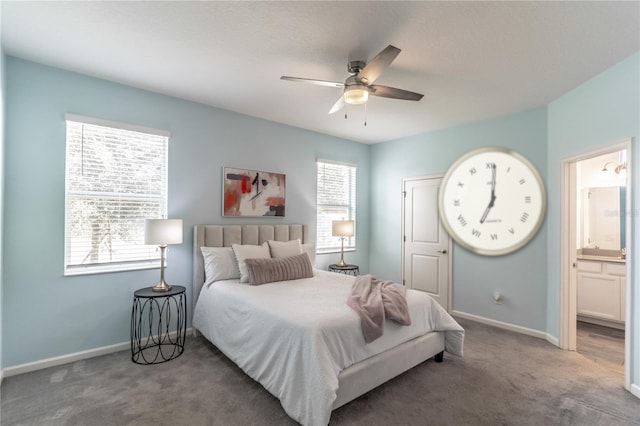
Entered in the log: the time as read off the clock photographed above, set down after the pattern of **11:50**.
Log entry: **7:01**
